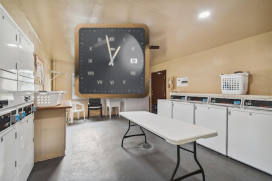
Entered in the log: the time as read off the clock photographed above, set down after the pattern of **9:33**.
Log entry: **12:58**
